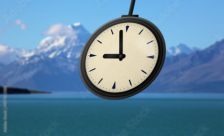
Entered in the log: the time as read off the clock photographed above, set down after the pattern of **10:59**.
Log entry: **8:58**
